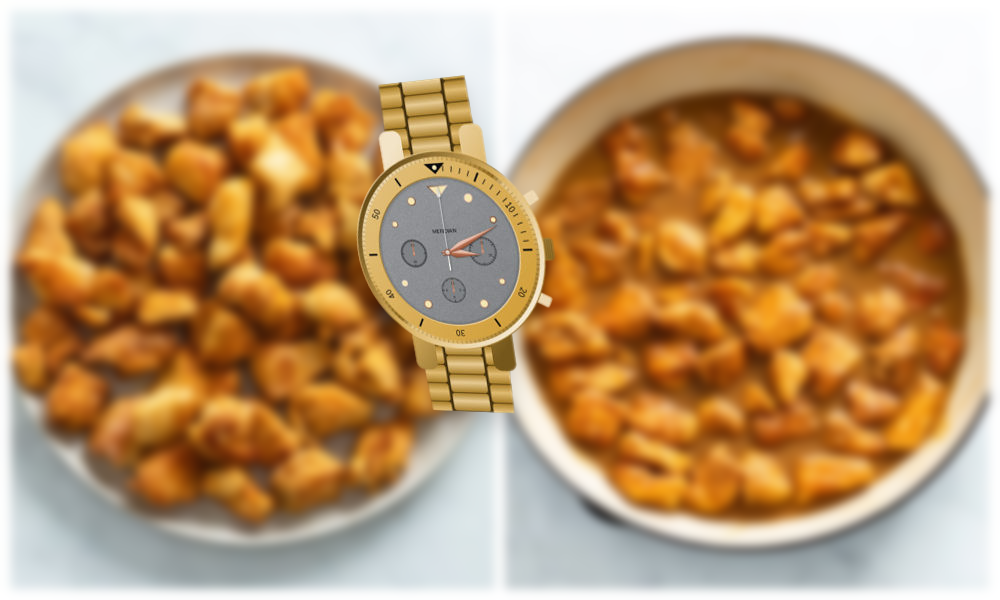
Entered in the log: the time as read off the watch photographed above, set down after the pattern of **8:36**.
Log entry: **3:11**
